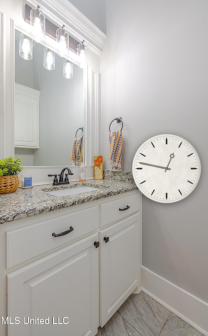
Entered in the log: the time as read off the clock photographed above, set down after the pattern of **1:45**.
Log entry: **12:47**
